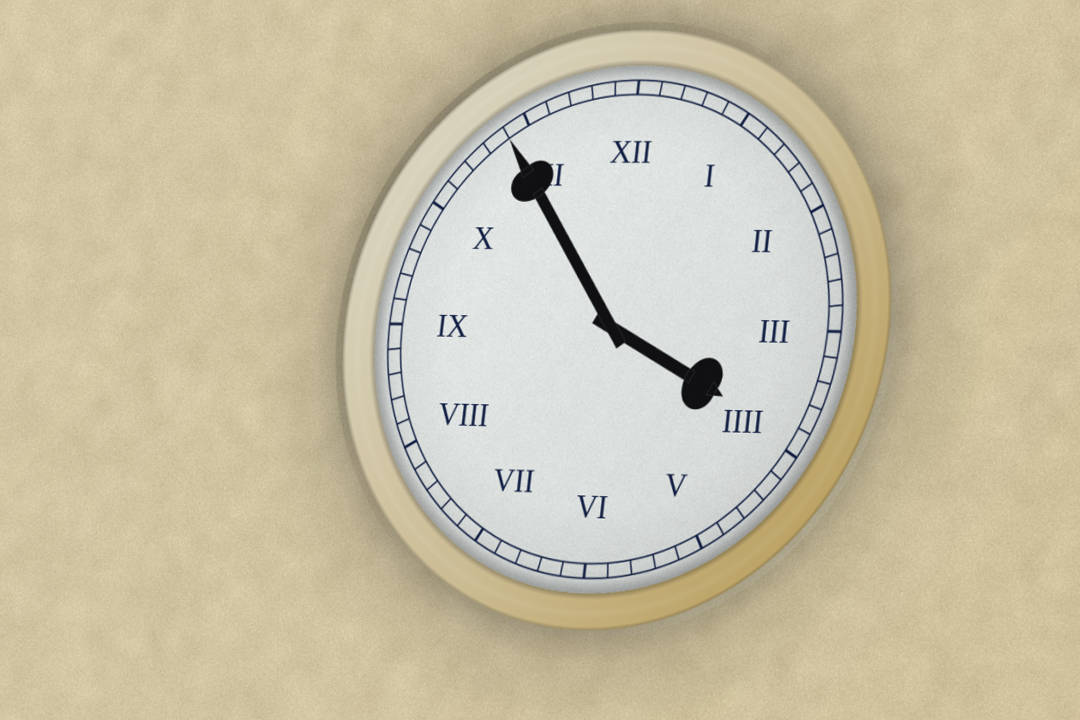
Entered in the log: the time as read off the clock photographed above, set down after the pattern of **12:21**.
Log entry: **3:54**
